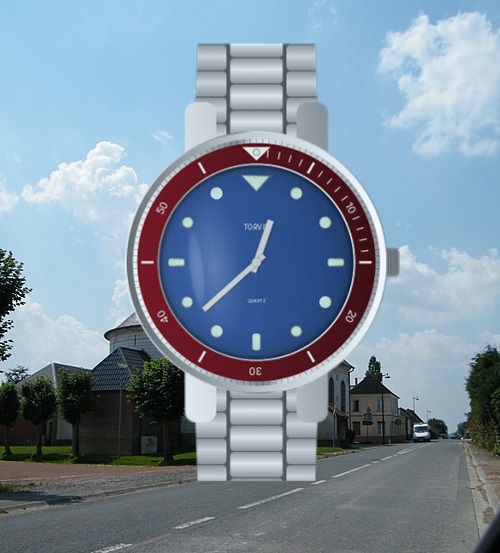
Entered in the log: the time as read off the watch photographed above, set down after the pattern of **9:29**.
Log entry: **12:38**
